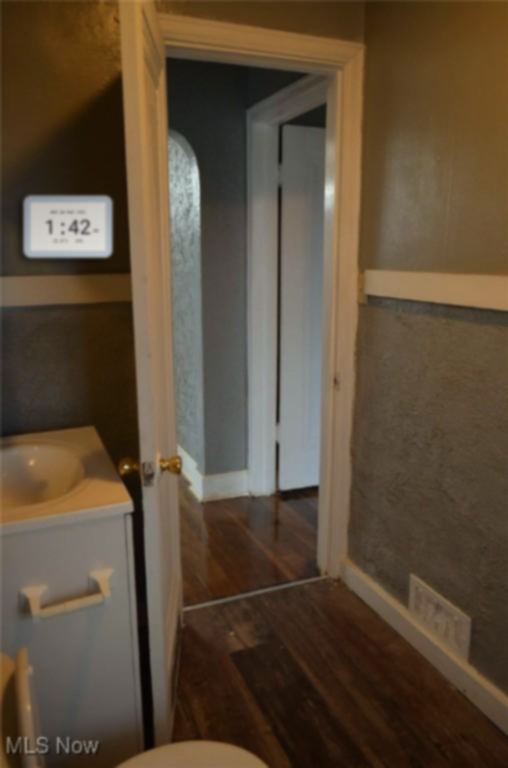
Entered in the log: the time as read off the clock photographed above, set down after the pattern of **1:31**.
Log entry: **1:42**
